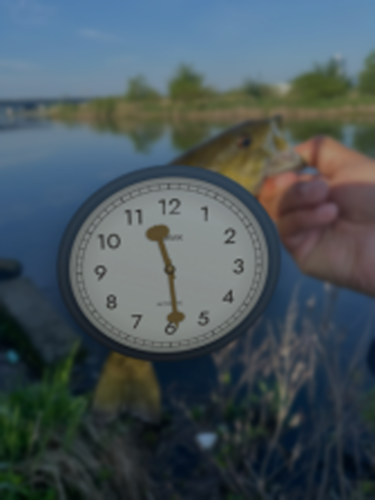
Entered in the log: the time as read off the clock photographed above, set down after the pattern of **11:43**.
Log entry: **11:29**
